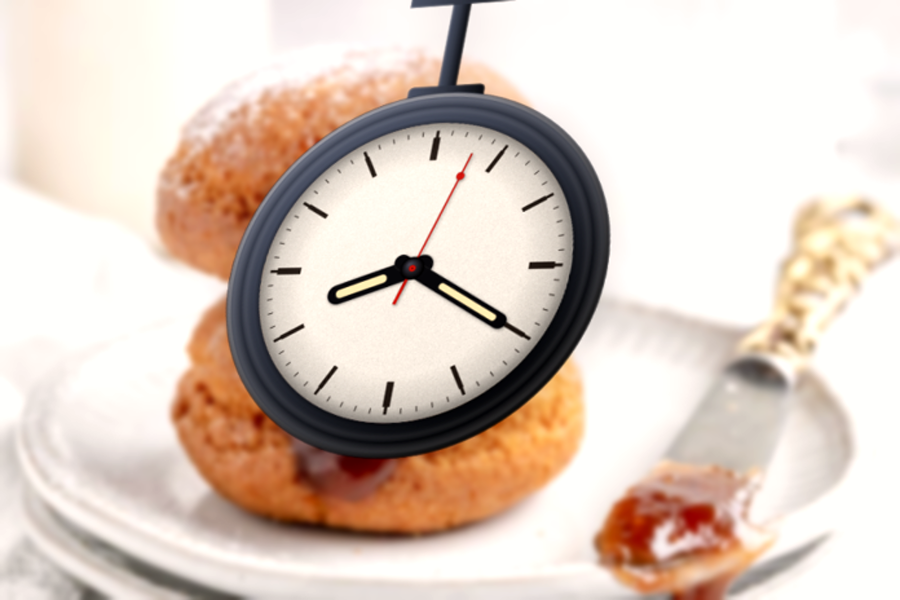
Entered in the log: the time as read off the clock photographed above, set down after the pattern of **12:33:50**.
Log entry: **8:20:03**
